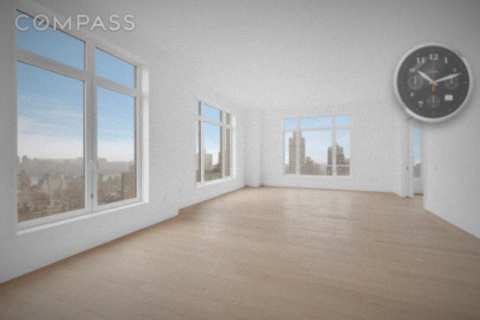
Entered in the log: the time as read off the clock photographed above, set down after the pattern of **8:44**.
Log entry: **10:12**
